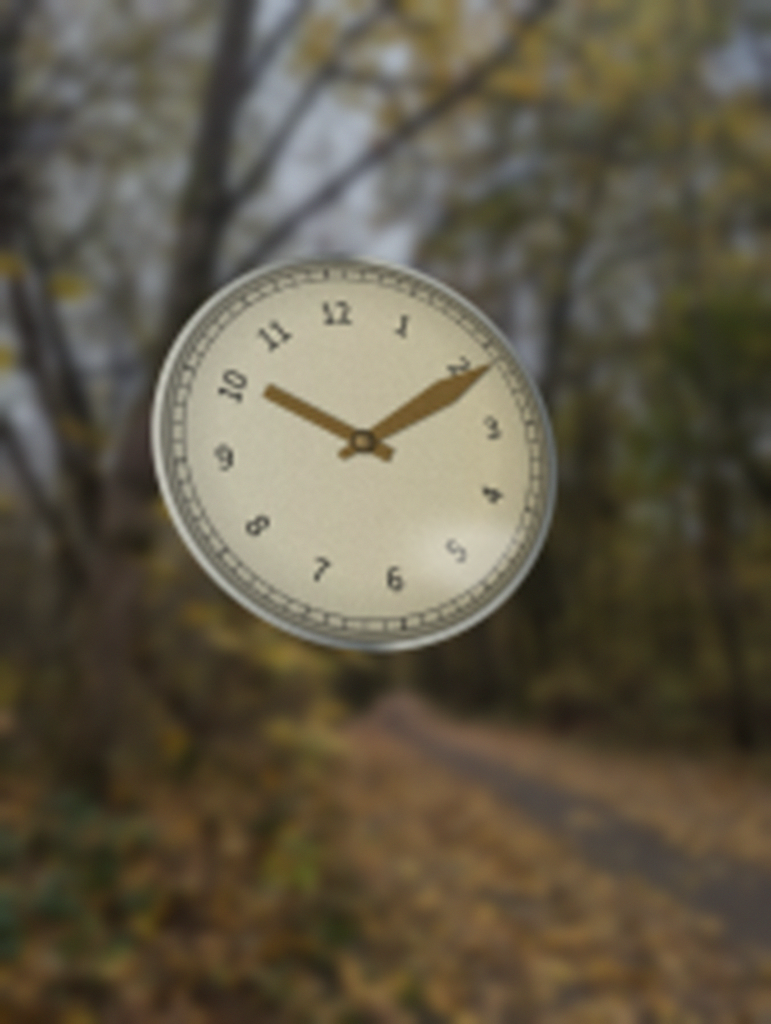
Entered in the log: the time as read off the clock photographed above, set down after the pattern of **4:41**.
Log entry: **10:11**
